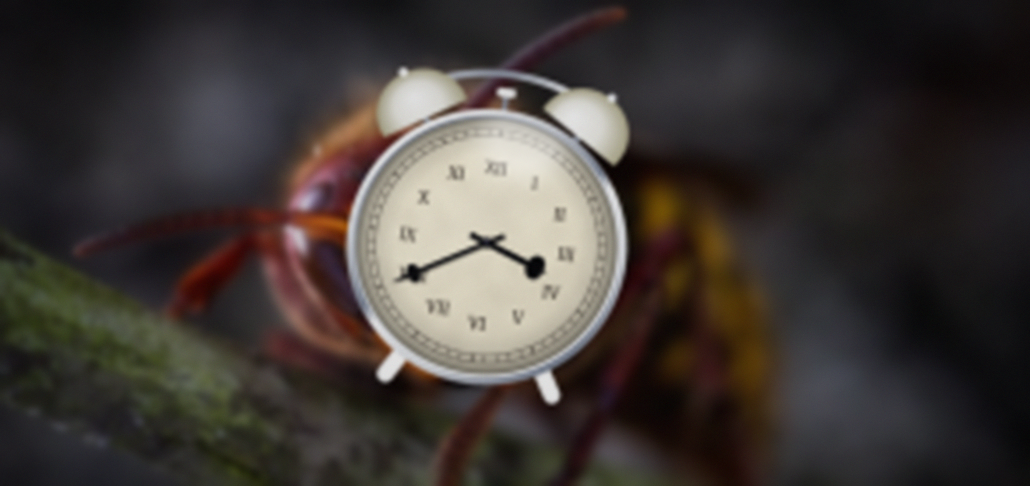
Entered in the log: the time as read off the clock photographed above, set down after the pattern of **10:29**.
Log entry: **3:40**
